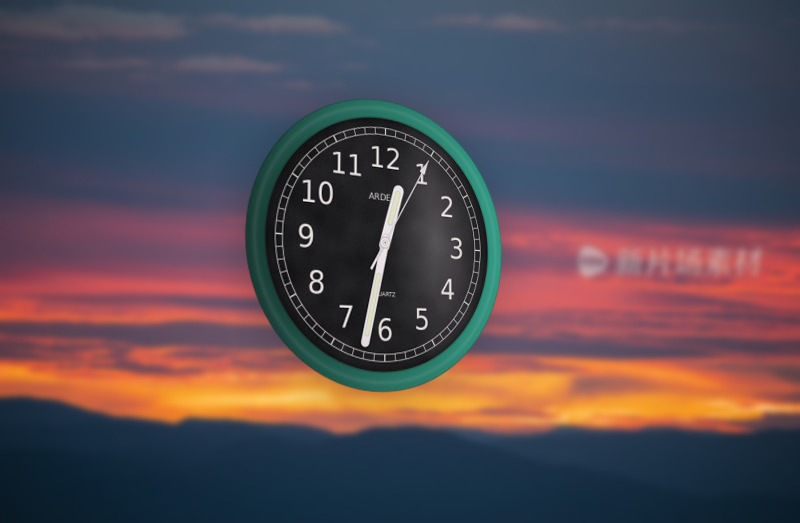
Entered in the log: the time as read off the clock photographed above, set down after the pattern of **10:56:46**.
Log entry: **12:32:05**
